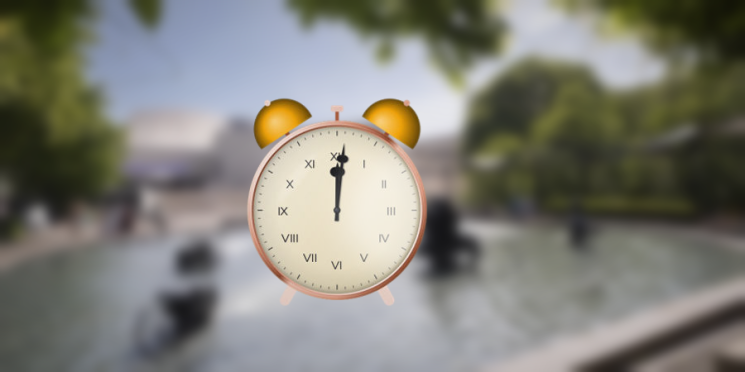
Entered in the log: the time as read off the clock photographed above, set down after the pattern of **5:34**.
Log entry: **12:01**
